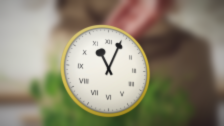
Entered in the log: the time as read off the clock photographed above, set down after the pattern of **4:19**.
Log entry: **11:04**
